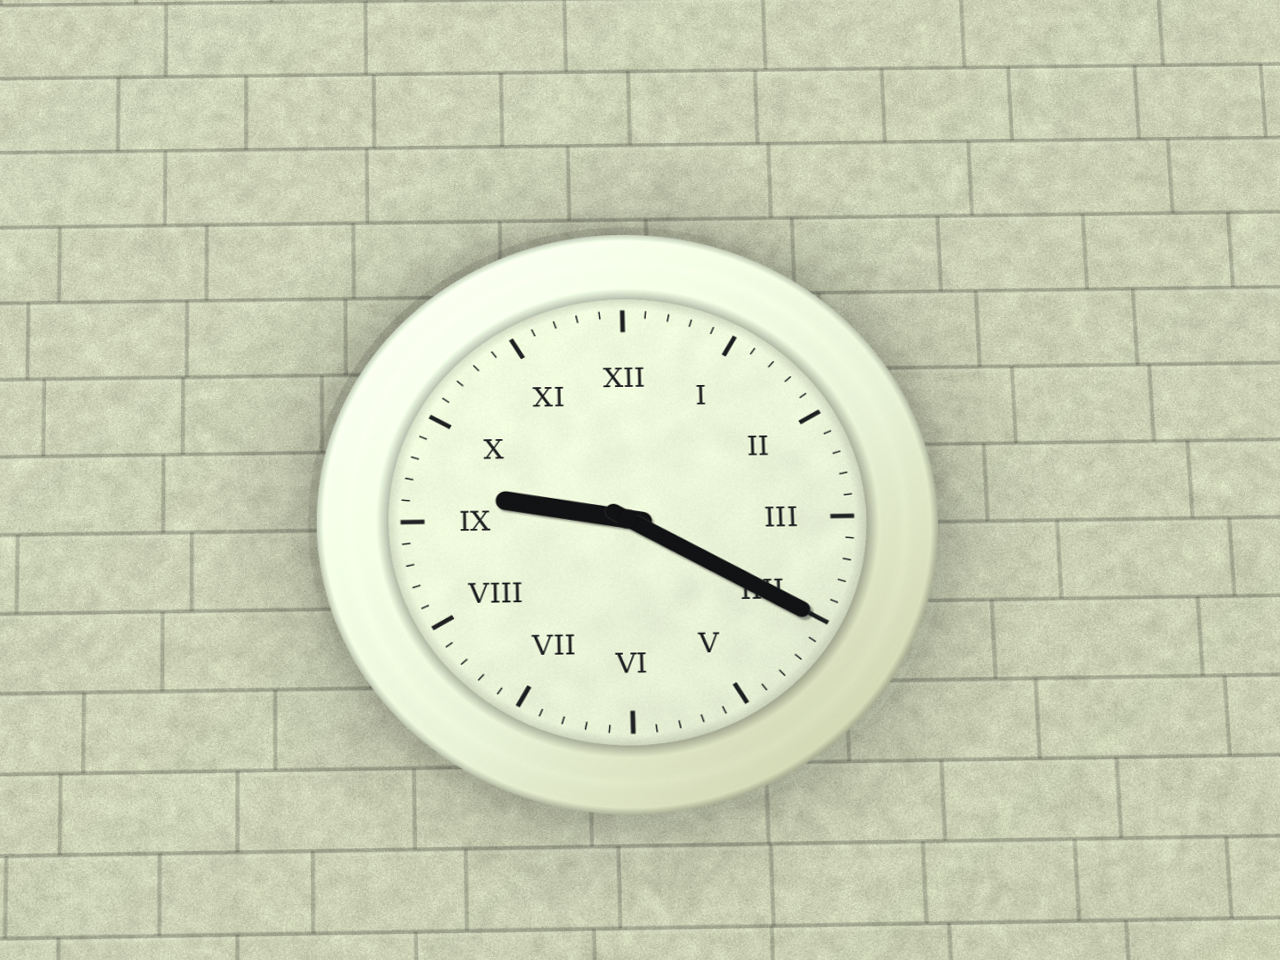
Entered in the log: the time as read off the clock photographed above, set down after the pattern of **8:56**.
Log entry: **9:20**
